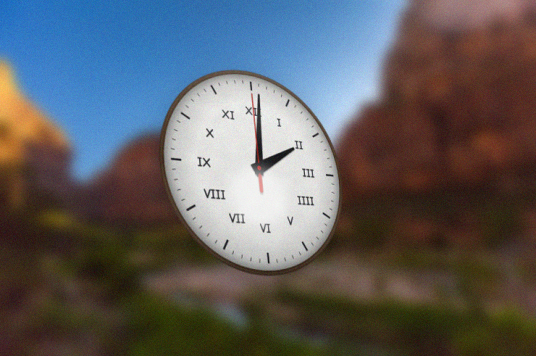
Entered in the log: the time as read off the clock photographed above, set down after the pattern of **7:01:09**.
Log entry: **2:01:00**
